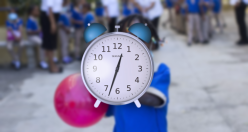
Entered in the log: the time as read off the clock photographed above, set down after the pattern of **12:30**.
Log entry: **12:33**
